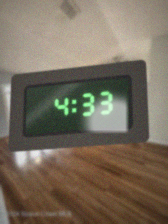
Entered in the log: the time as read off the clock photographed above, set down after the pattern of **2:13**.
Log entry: **4:33**
